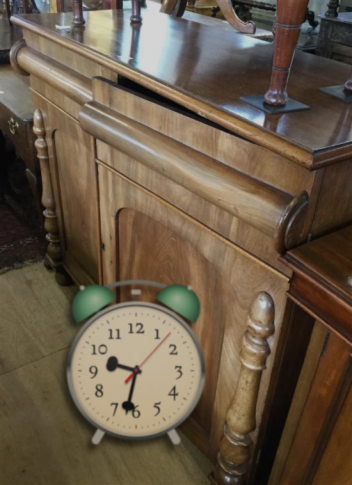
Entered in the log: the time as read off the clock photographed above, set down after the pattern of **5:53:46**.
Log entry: **9:32:07**
